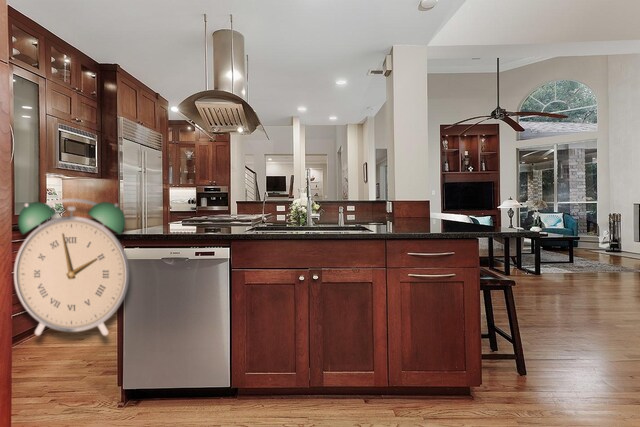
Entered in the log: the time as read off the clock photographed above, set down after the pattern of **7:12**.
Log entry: **1:58**
